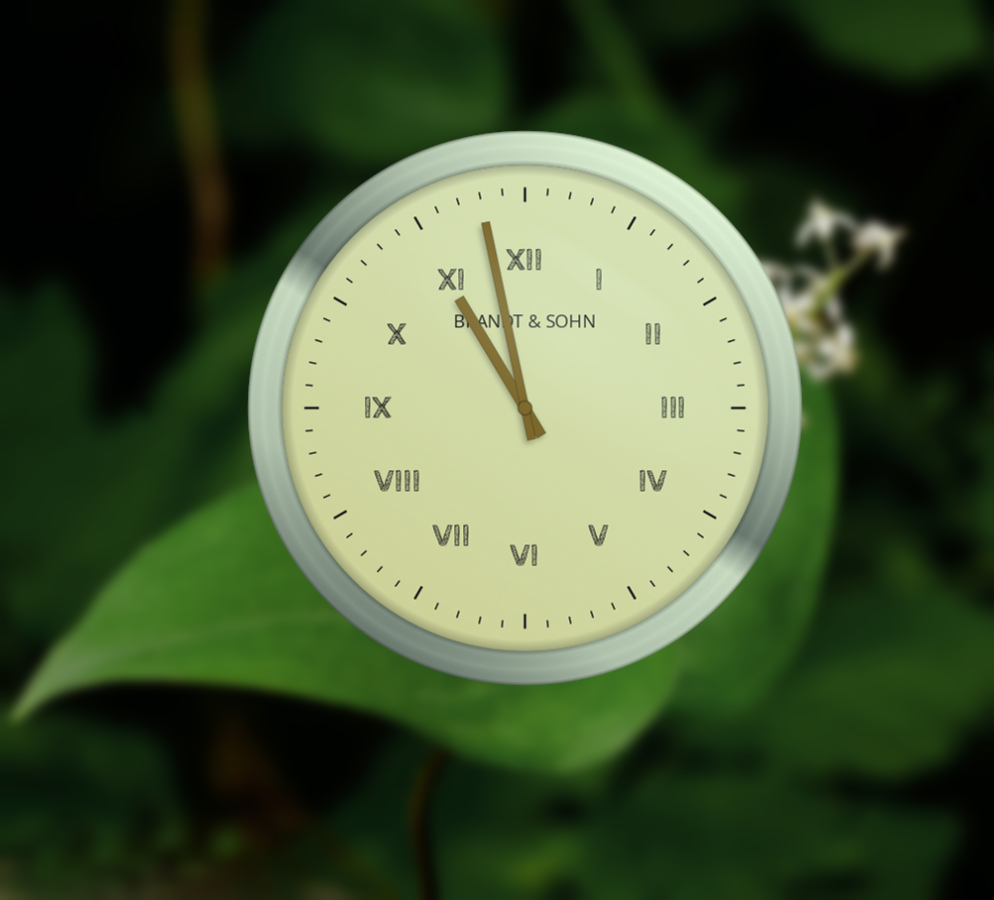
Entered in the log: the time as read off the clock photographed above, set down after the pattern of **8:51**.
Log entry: **10:58**
